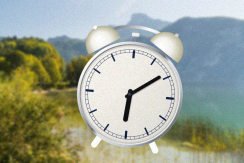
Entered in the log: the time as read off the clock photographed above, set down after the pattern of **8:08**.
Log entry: **6:09**
